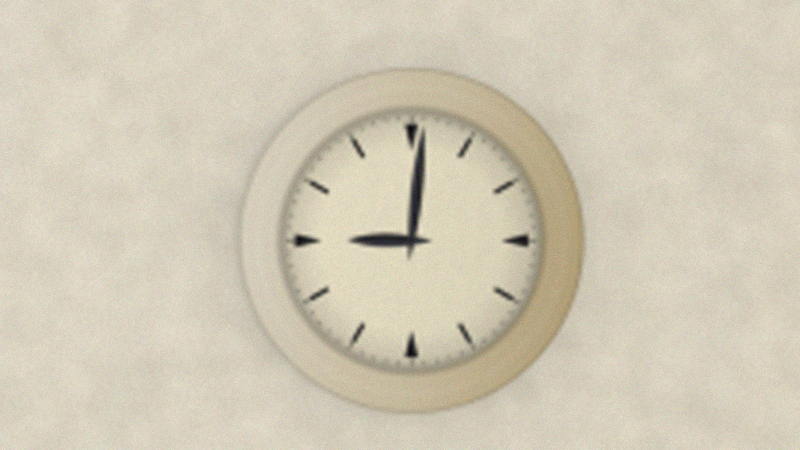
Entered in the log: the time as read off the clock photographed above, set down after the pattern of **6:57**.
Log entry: **9:01**
